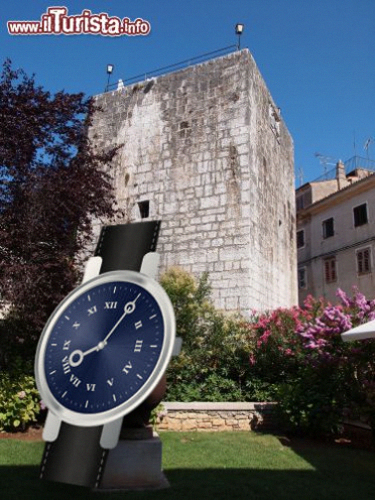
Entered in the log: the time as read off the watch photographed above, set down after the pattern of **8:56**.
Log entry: **8:05**
